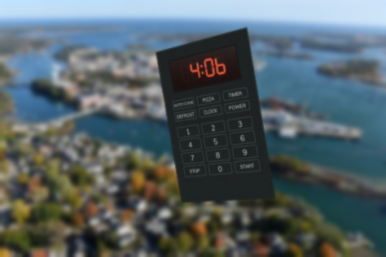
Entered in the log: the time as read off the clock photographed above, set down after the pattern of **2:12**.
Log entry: **4:06**
